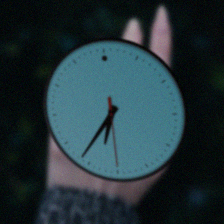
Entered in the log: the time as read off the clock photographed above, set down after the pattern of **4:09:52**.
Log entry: **6:36:30**
